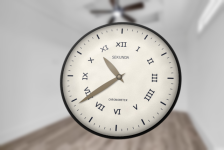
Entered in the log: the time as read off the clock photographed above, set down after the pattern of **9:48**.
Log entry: **10:39**
